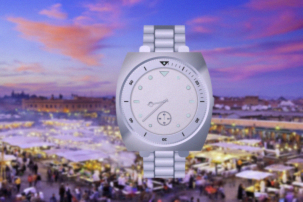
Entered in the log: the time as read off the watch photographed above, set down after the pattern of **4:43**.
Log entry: **8:38**
